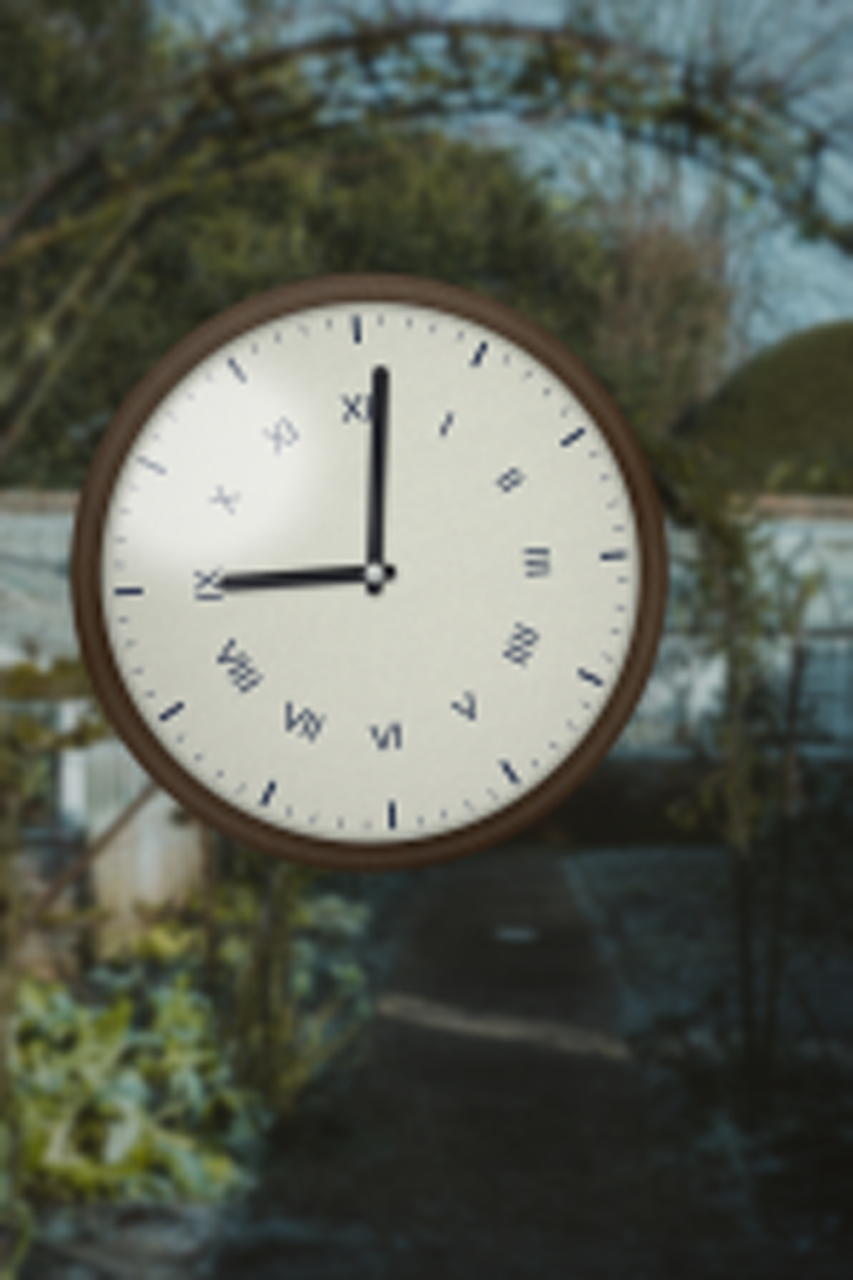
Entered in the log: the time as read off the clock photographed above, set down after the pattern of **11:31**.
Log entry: **9:01**
